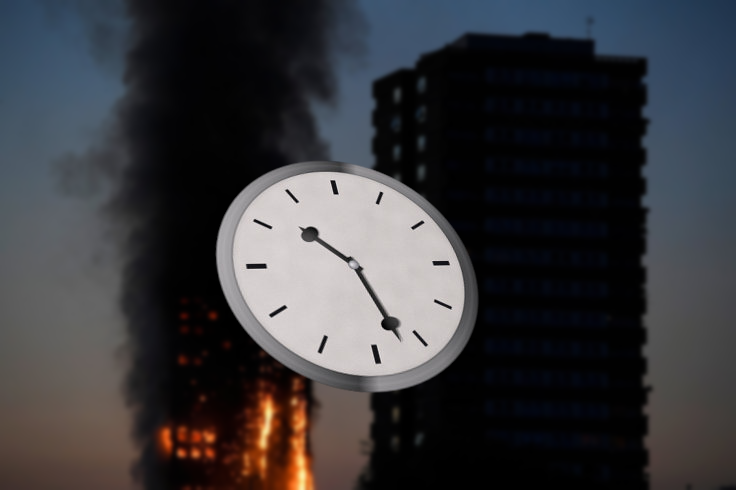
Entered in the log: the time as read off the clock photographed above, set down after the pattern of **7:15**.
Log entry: **10:27**
